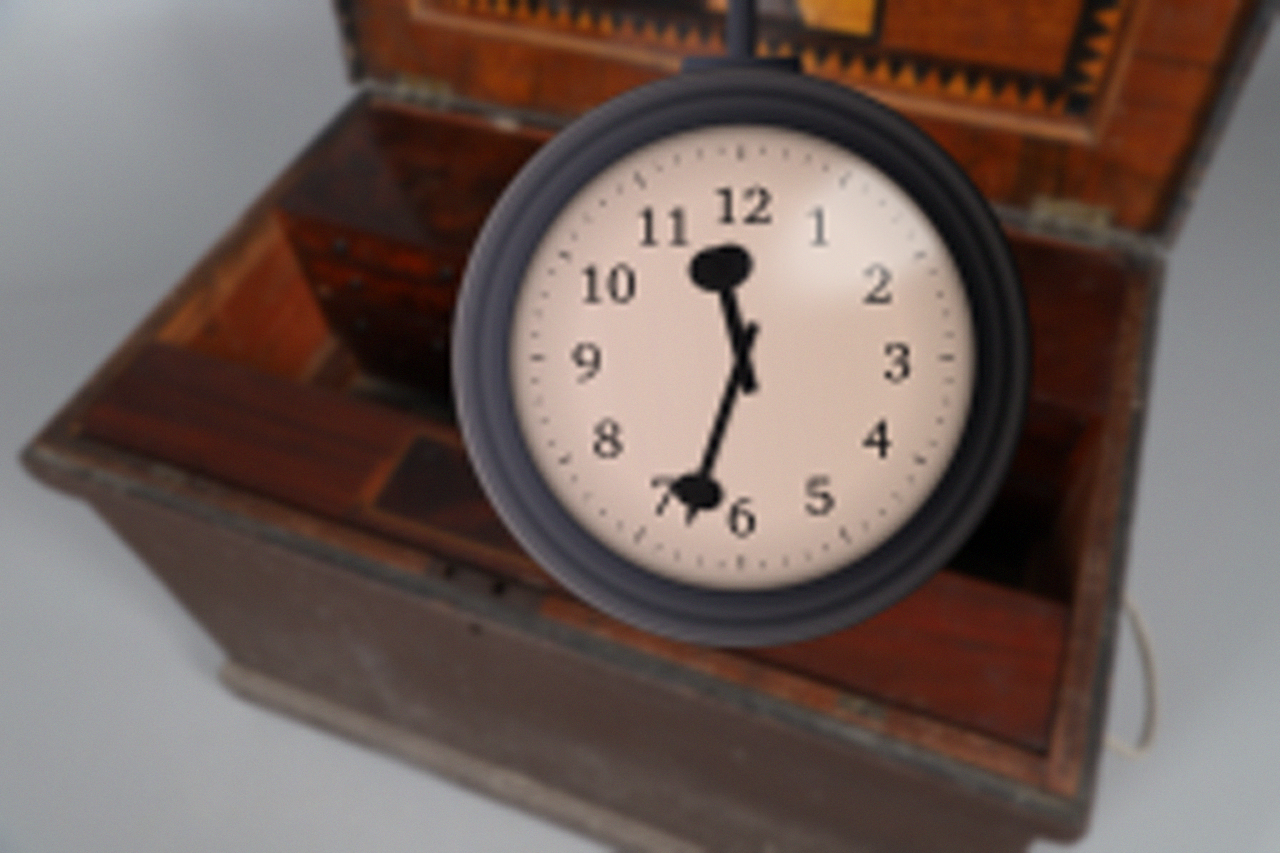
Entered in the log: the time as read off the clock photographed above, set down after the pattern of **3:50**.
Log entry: **11:33**
